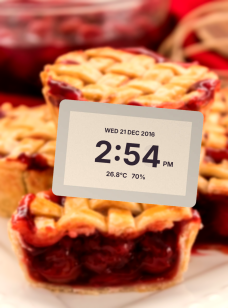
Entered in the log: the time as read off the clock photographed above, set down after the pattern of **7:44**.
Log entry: **2:54**
